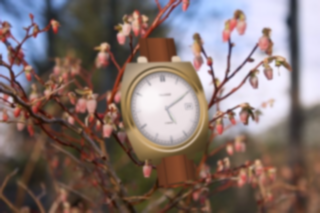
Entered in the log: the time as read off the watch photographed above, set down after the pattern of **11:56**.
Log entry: **5:10**
